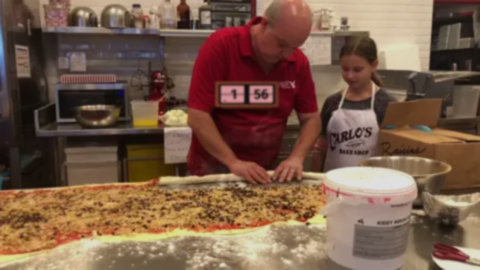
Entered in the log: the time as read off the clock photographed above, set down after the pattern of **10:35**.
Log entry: **1:56**
